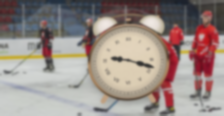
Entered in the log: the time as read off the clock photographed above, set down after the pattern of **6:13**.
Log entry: **9:18**
